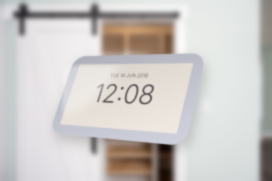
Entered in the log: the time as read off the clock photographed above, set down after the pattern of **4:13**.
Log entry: **12:08**
